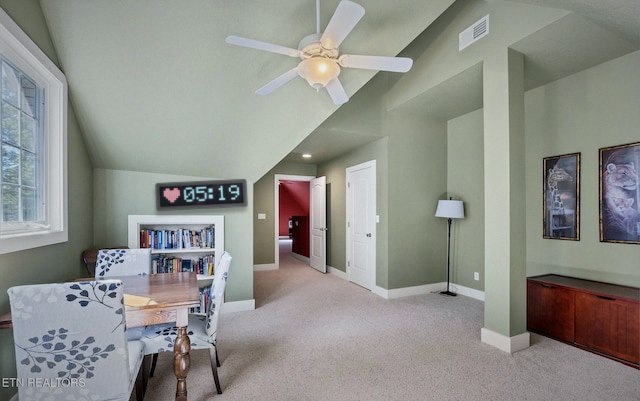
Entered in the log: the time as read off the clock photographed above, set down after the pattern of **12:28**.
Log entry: **5:19**
